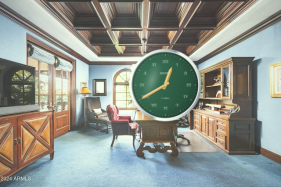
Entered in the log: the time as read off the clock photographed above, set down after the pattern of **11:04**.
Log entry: **12:40**
